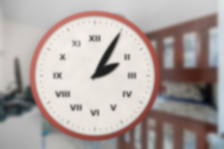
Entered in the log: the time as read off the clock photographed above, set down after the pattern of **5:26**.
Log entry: **2:05**
